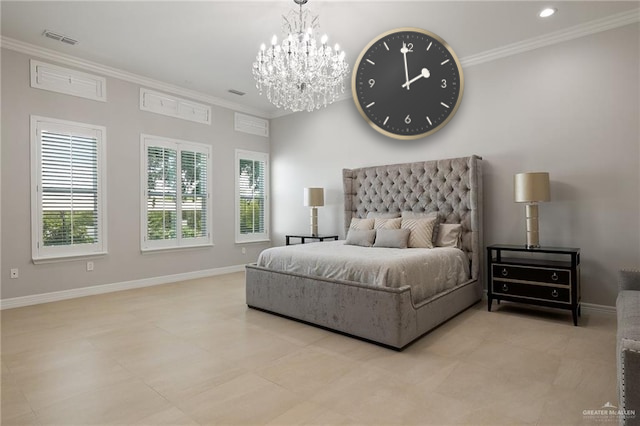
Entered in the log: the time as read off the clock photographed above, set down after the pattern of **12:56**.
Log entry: **1:59**
